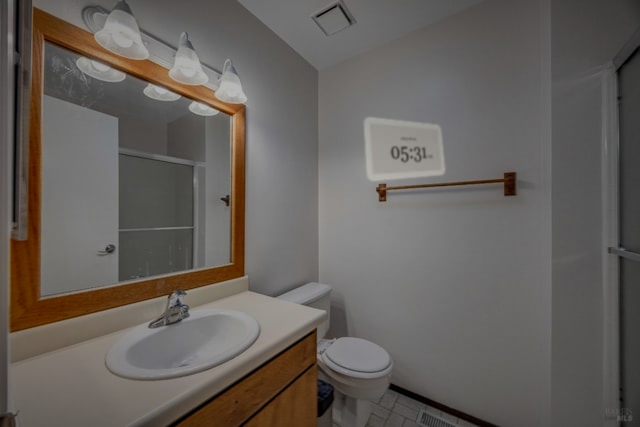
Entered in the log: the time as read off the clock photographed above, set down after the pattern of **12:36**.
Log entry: **5:31**
